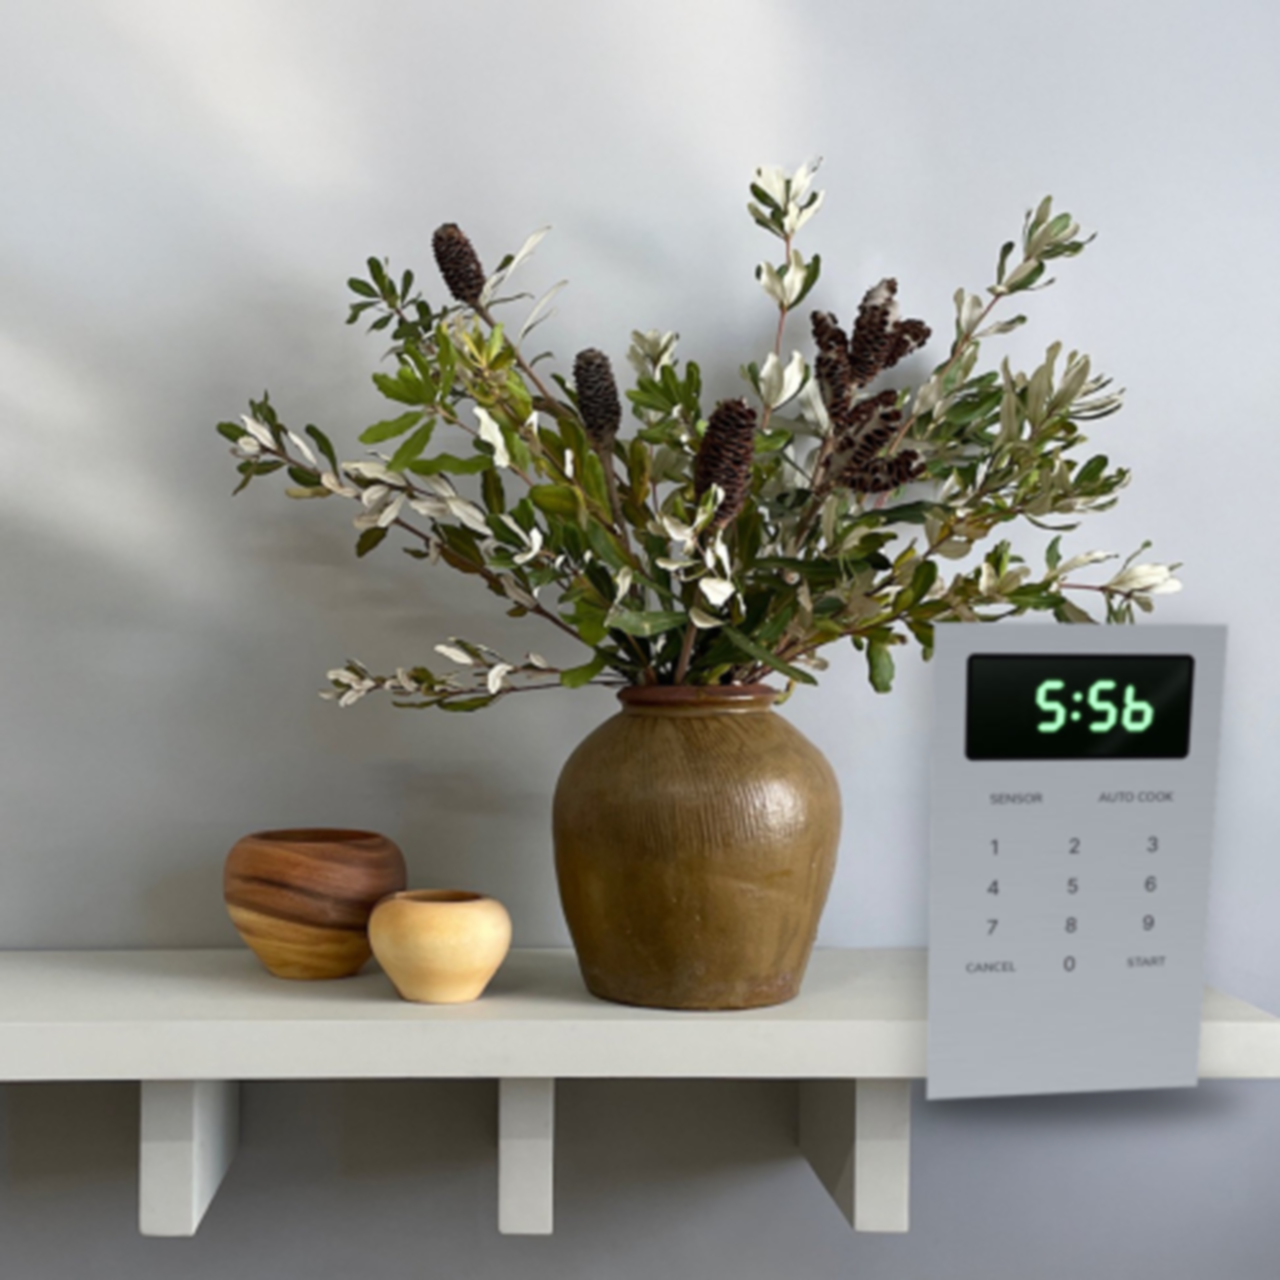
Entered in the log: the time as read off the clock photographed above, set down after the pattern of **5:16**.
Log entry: **5:56**
